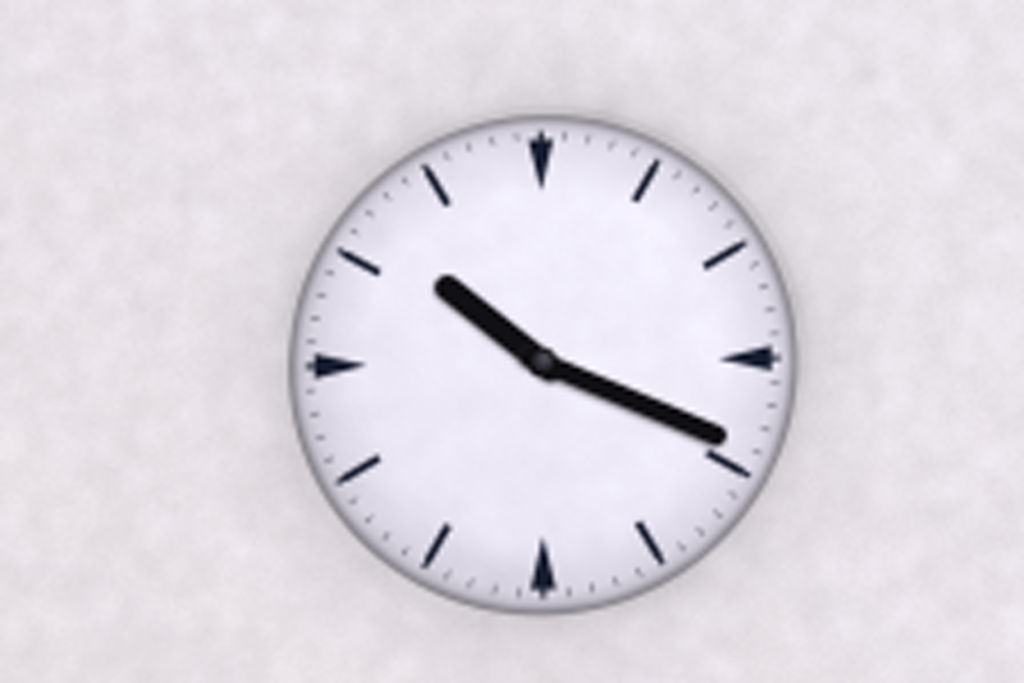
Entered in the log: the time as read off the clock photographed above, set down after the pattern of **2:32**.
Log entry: **10:19**
